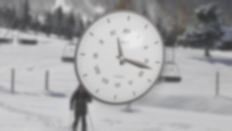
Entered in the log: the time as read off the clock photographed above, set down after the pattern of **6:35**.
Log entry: **11:17**
